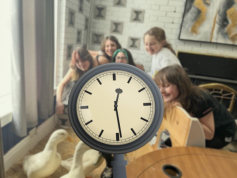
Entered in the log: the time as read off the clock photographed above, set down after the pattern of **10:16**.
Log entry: **12:29**
